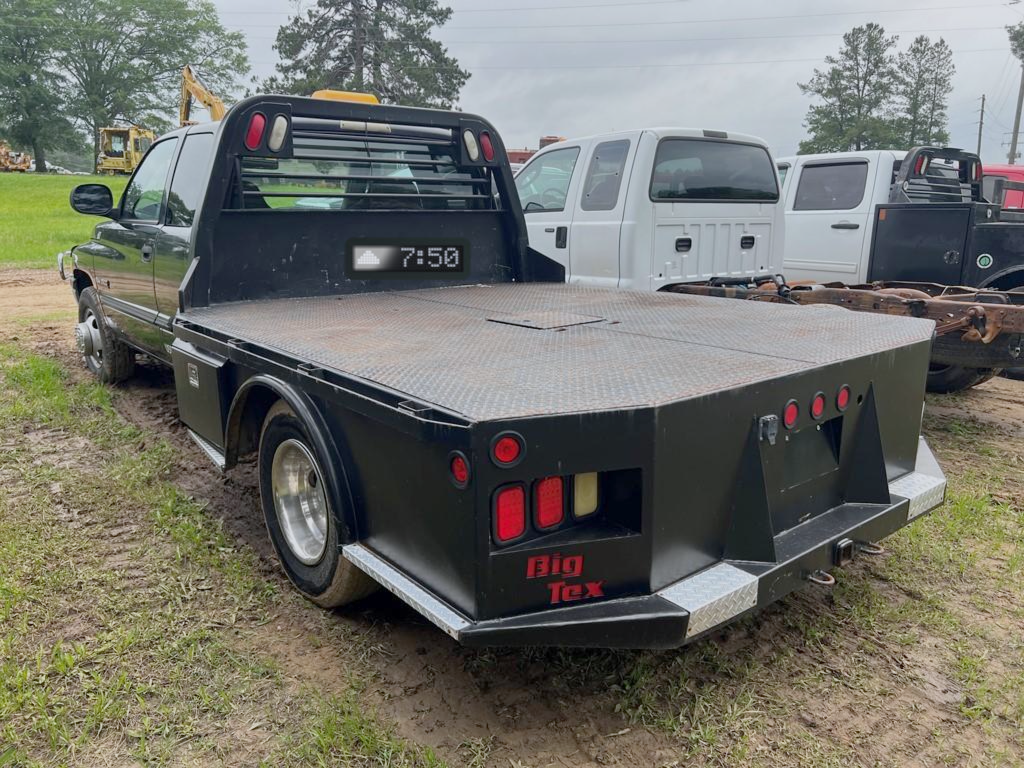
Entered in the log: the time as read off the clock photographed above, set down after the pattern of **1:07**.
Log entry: **7:50**
